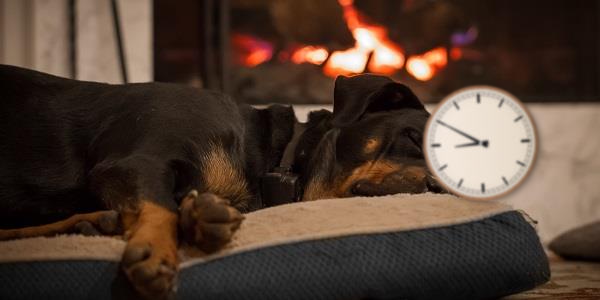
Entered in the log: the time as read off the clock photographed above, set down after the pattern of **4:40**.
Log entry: **8:50**
